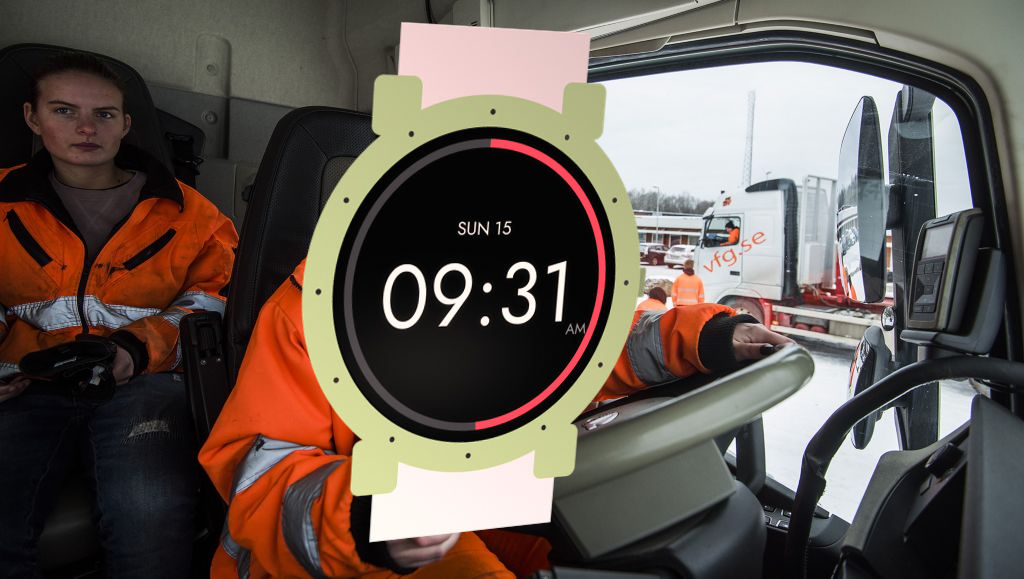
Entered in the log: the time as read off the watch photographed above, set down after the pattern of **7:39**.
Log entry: **9:31**
